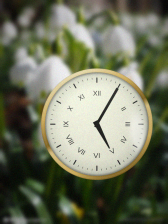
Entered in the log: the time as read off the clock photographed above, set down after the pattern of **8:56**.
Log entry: **5:05**
